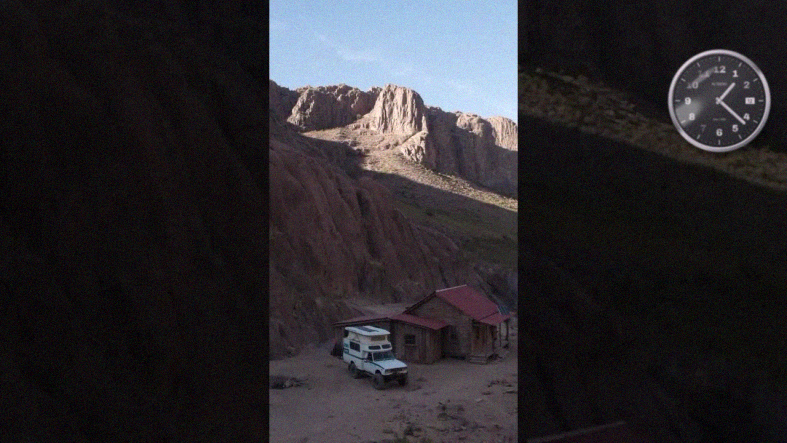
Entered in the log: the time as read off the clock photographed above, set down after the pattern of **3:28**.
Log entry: **1:22**
